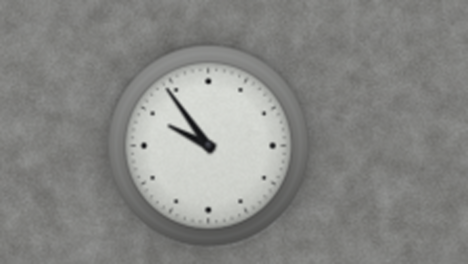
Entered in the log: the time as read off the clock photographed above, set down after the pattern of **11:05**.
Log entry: **9:54**
